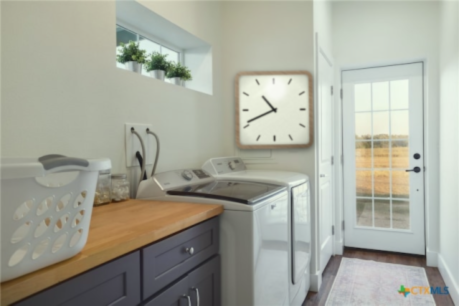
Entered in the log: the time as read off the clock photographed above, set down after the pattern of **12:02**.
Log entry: **10:41**
